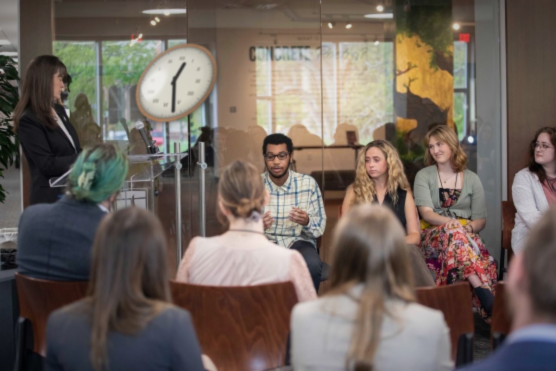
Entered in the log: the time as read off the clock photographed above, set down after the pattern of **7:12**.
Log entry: **12:27**
